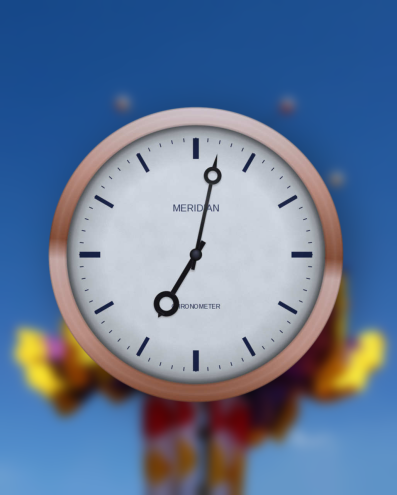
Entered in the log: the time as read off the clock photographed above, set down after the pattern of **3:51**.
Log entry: **7:02**
